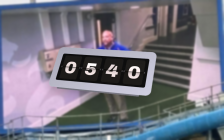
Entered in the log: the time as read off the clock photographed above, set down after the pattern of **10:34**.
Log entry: **5:40**
